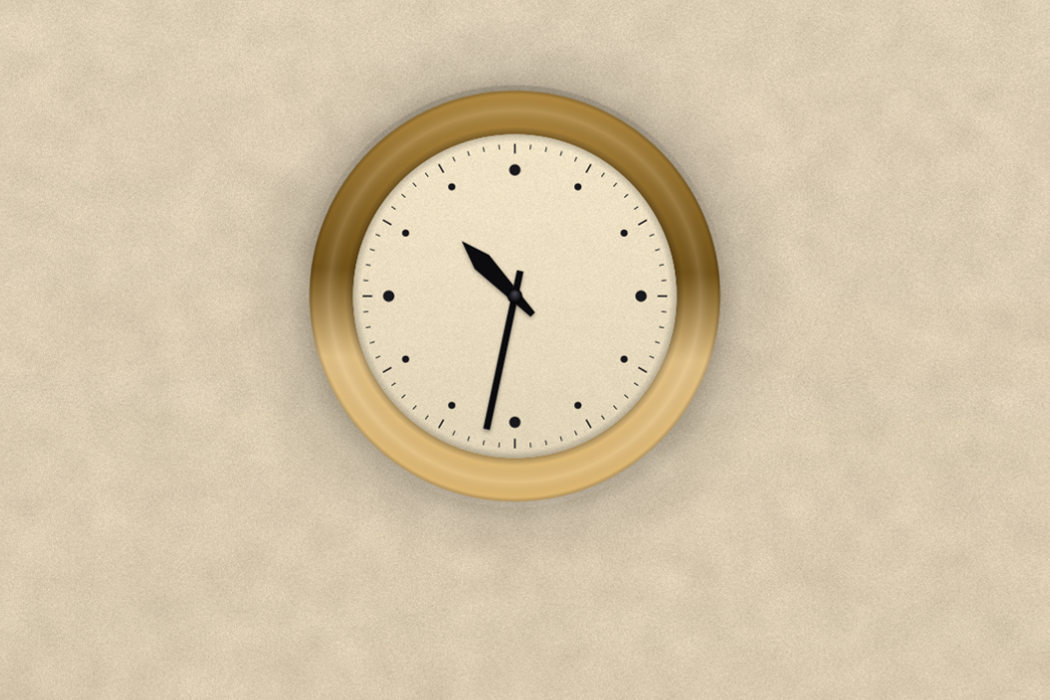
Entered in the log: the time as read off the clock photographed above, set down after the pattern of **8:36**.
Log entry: **10:32**
